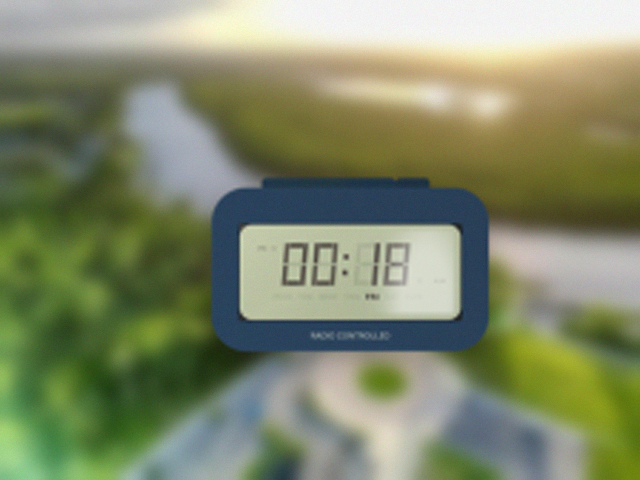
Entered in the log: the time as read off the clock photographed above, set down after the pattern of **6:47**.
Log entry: **0:18**
